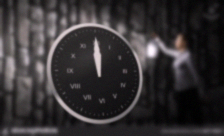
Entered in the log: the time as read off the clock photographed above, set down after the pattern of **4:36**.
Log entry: **12:00**
